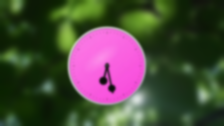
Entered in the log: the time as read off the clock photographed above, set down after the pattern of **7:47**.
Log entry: **6:28**
